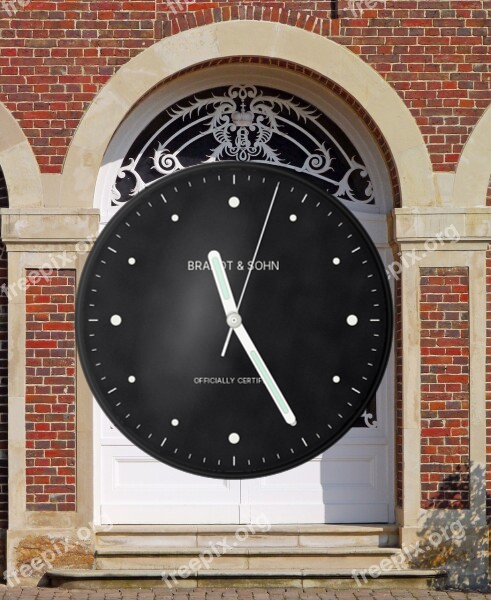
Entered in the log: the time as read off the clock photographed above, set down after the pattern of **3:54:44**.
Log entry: **11:25:03**
